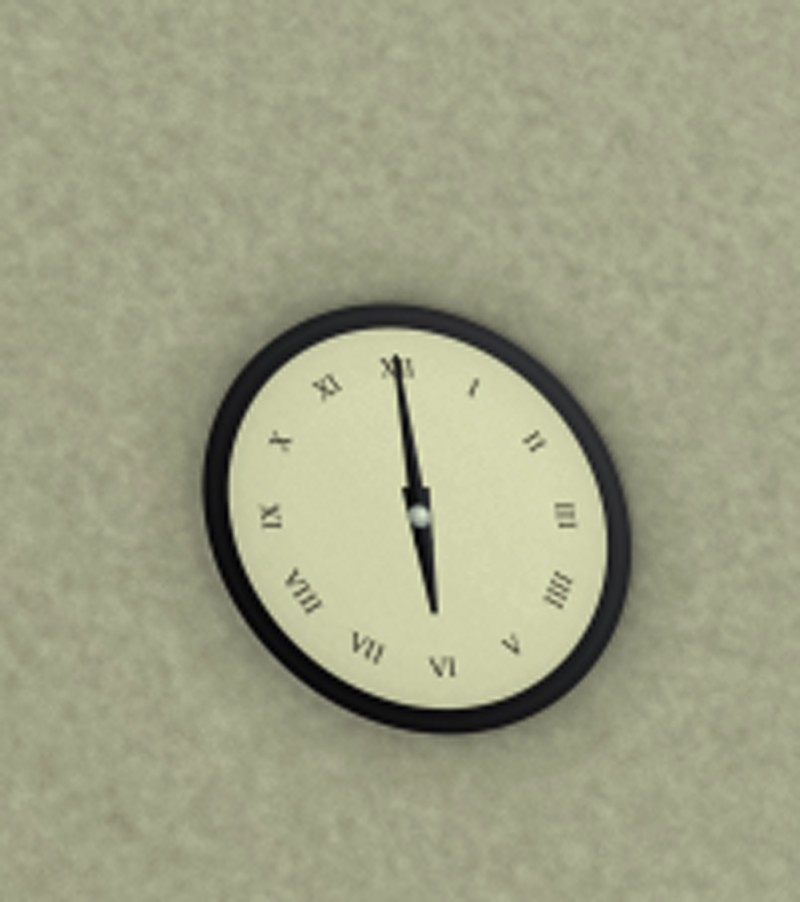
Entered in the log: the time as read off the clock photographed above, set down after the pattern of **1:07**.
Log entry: **6:00**
